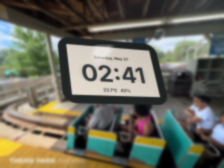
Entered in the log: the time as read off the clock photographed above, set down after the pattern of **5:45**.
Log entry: **2:41**
